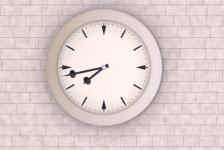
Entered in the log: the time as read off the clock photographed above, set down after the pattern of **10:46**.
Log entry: **7:43**
